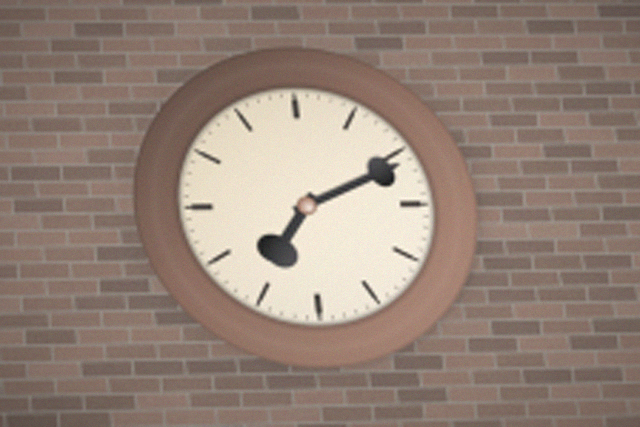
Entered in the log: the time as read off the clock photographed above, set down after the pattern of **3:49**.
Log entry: **7:11**
